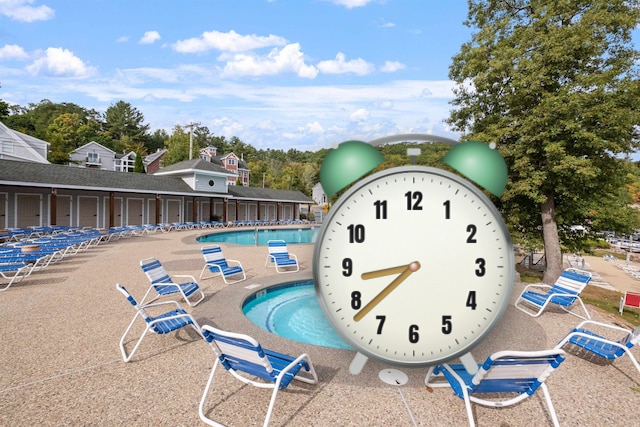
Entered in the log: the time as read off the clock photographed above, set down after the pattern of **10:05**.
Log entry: **8:38**
